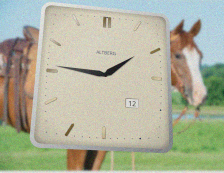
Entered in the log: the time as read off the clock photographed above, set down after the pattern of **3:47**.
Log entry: **1:46**
